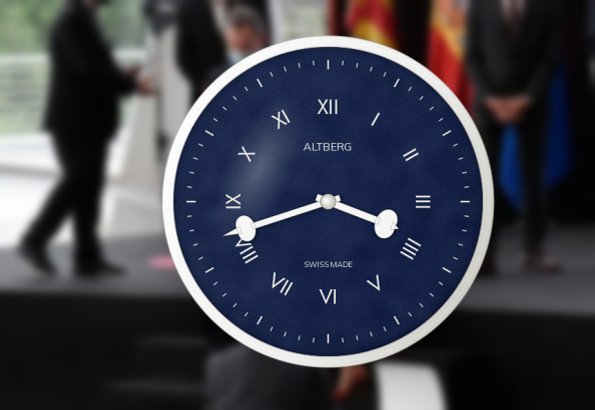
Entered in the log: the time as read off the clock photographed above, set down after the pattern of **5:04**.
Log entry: **3:42**
